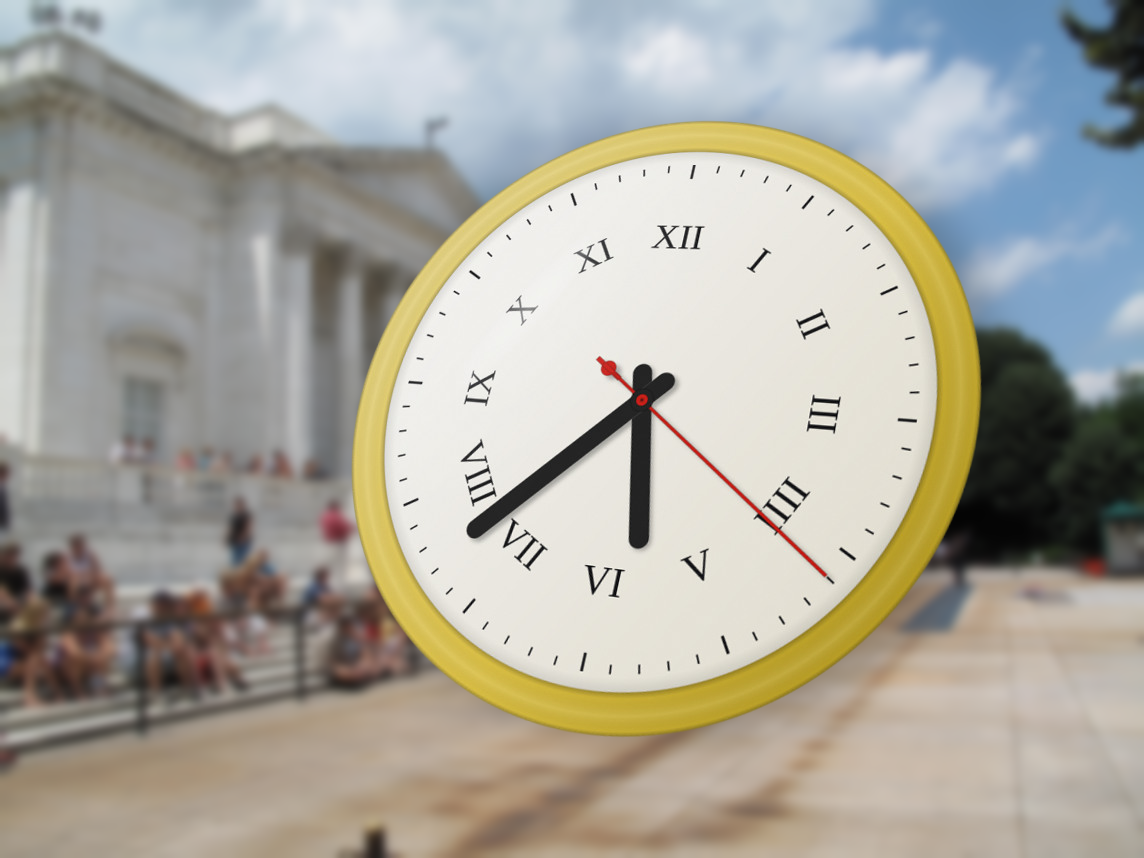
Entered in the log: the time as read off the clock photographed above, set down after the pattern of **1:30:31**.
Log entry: **5:37:21**
